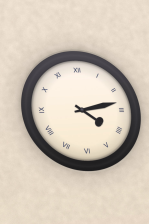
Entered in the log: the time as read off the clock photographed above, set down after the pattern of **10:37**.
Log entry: **4:13**
